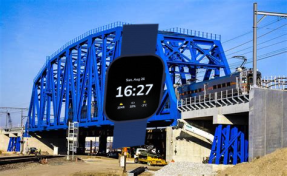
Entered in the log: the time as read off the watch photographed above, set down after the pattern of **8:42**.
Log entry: **16:27**
